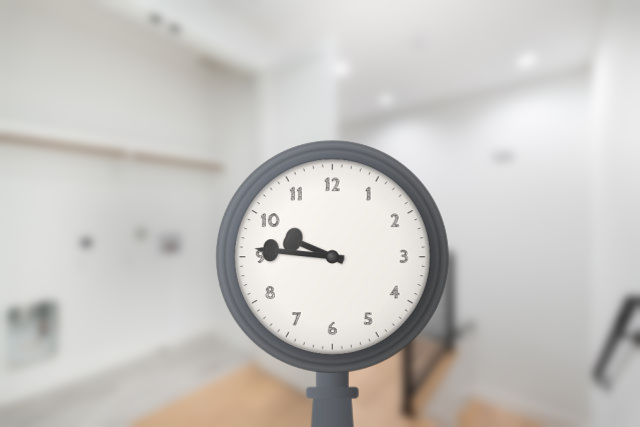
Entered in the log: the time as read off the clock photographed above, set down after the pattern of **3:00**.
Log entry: **9:46**
